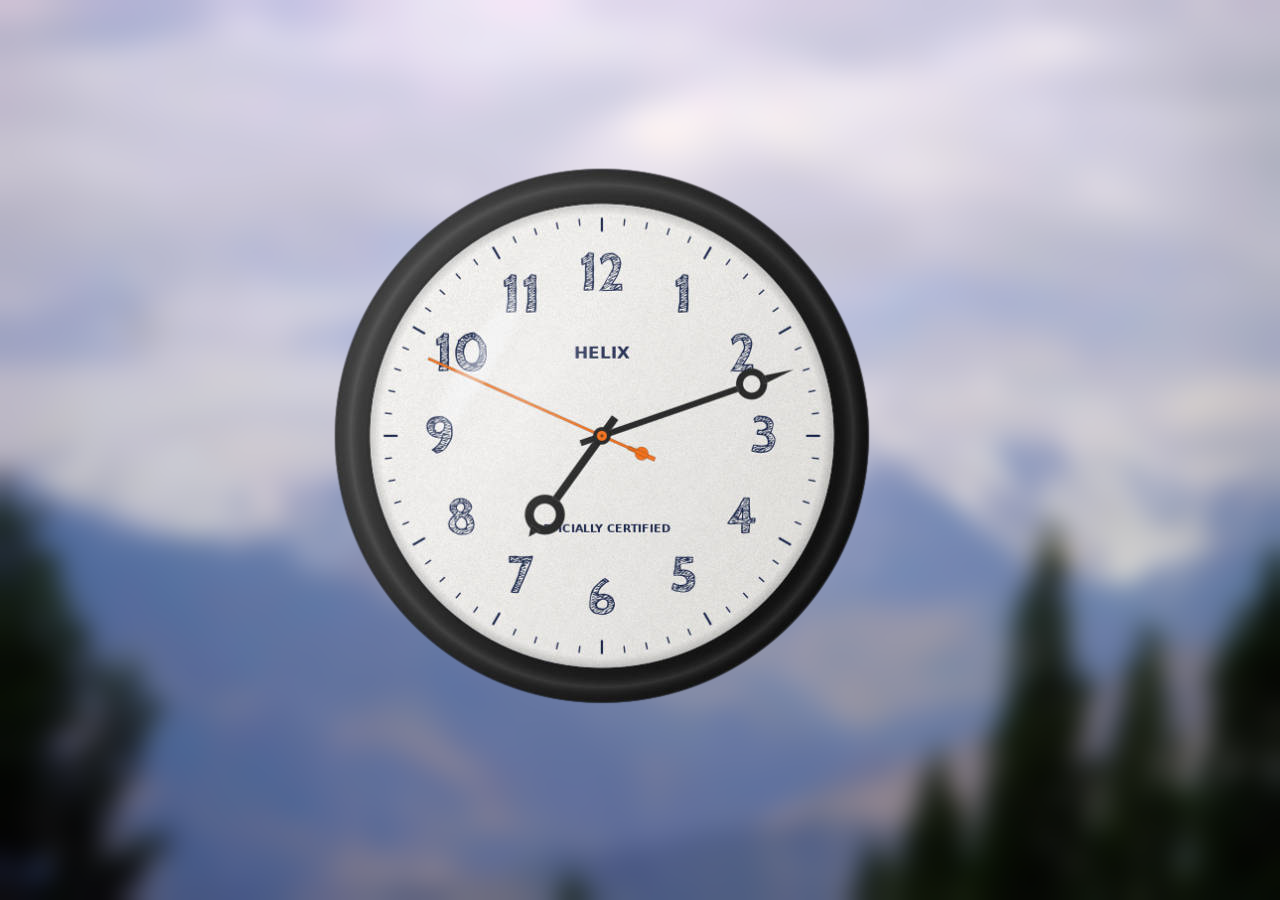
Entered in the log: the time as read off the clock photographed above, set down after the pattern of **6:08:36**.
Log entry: **7:11:49**
